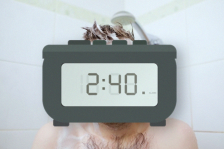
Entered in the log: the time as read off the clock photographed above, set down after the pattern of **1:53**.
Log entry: **2:40**
